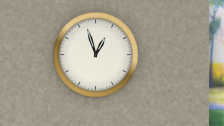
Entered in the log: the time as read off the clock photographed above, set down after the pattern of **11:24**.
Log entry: **12:57**
